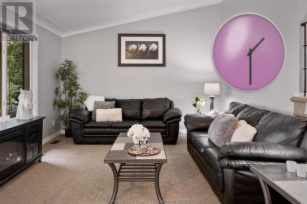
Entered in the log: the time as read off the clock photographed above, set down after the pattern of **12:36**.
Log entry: **1:30**
